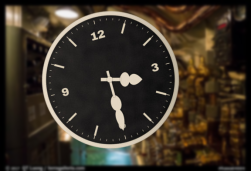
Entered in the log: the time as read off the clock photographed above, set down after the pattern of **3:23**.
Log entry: **3:30**
